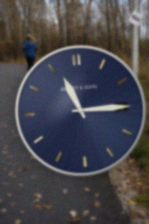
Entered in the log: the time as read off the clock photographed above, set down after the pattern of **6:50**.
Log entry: **11:15**
